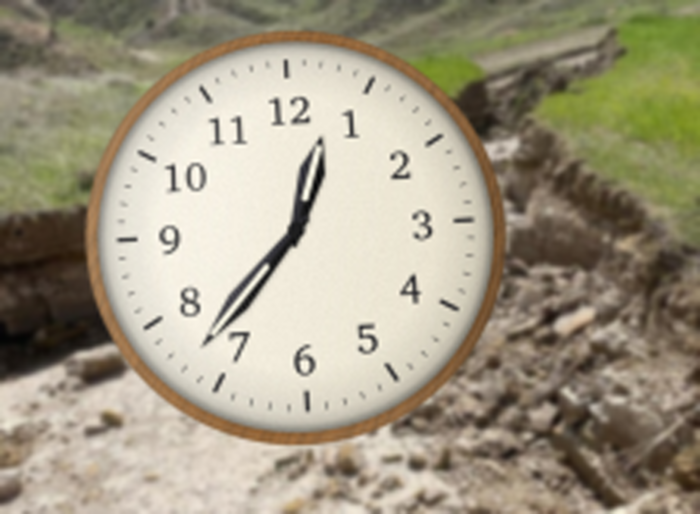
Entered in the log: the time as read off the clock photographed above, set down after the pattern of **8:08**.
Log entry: **12:37**
